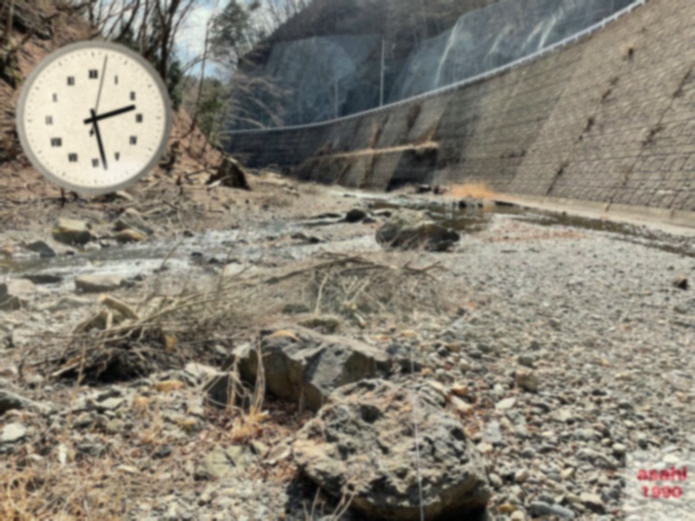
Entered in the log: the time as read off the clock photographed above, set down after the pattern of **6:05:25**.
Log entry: **2:28:02**
